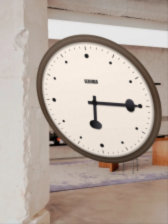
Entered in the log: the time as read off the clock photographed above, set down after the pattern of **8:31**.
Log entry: **6:15**
